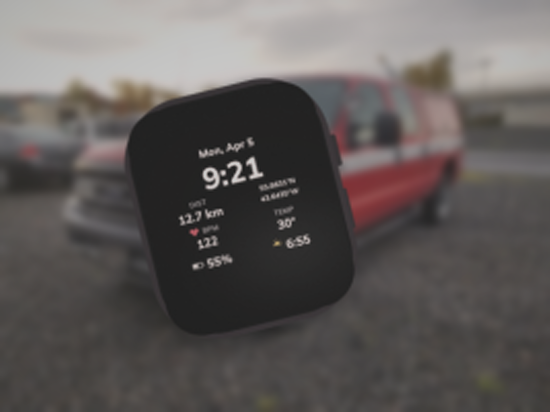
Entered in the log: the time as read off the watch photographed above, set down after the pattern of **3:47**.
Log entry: **9:21**
